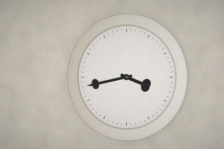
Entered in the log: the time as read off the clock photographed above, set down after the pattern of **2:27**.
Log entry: **3:43**
